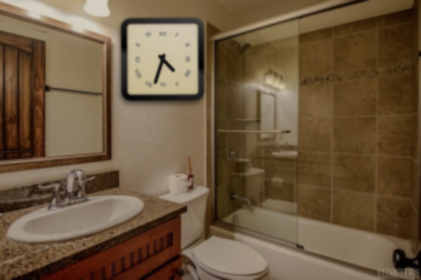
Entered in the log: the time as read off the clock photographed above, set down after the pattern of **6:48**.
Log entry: **4:33**
